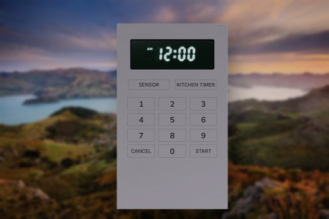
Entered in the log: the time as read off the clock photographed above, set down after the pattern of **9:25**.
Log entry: **12:00**
